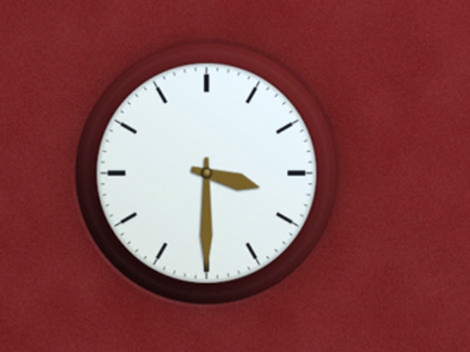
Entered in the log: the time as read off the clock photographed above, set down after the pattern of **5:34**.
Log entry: **3:30**
